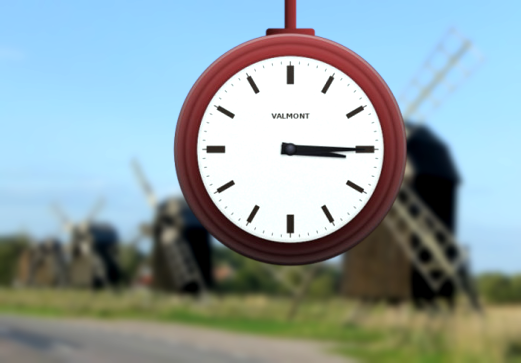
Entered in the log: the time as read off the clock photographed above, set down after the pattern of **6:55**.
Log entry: **3:15**
